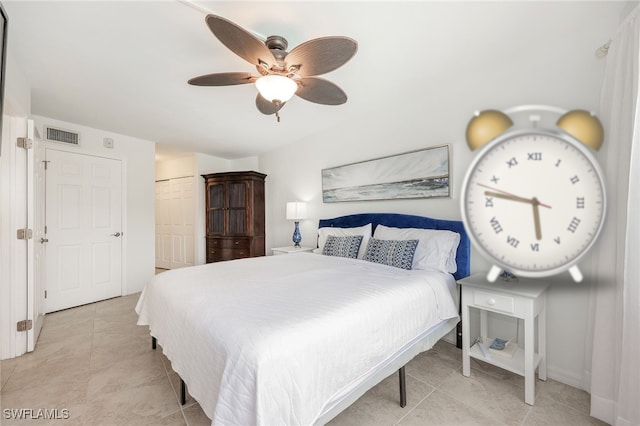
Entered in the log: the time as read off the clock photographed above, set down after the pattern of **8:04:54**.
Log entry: **5:46:48**
